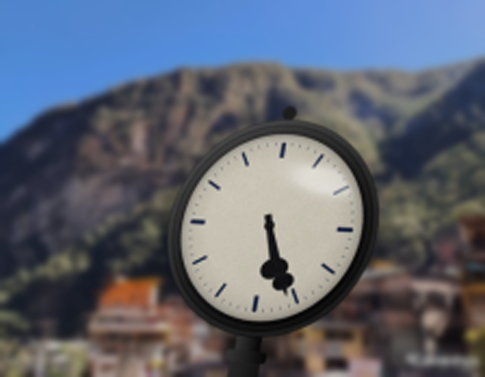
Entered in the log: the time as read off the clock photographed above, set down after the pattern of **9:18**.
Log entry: **5:26**
